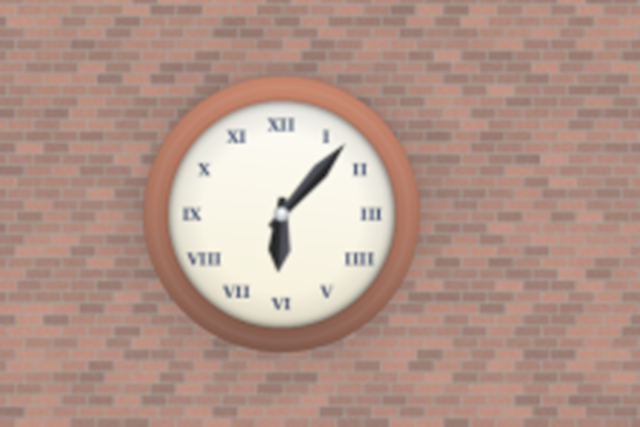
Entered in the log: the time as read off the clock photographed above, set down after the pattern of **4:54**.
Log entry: **6:07**
